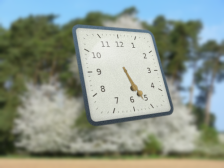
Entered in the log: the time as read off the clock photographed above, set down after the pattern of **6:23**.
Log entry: **5:26**
